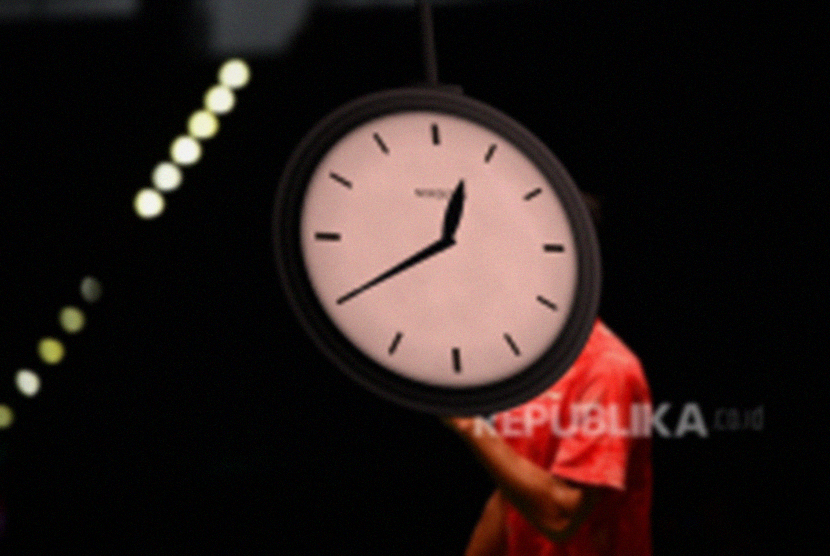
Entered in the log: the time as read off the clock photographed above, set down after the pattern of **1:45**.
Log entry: **12:40**
